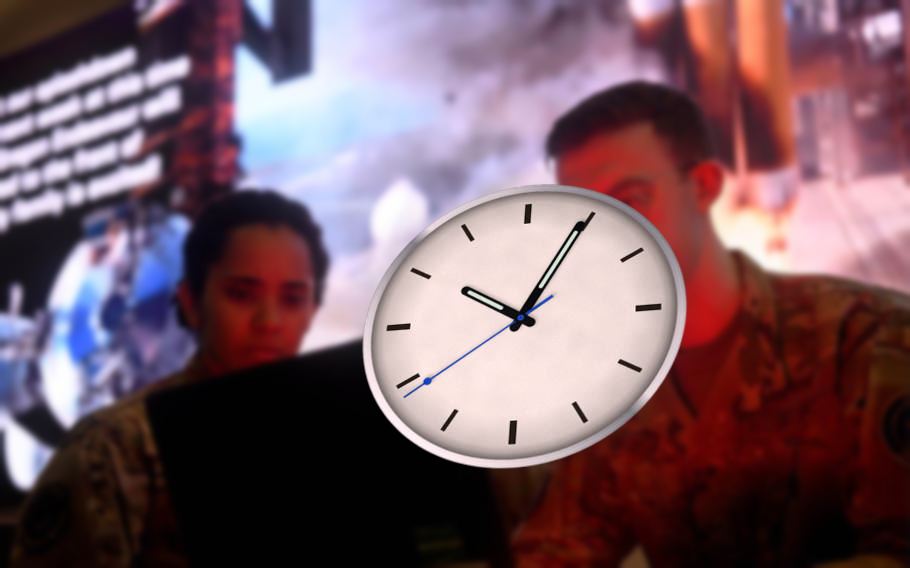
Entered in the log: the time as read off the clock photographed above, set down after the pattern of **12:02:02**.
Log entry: **10:04:39**
